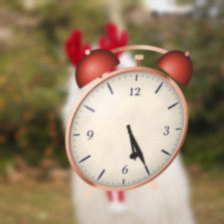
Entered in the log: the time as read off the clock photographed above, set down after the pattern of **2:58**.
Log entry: **5:25**
